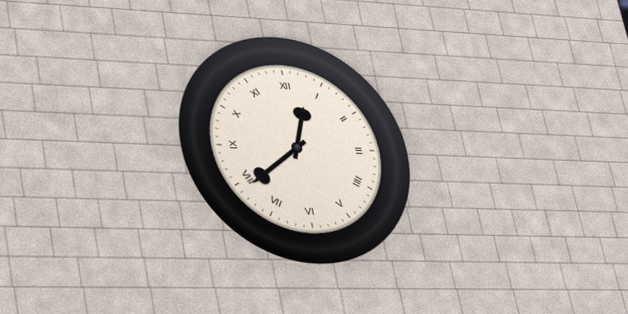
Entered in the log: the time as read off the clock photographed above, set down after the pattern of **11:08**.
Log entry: **12:39**
